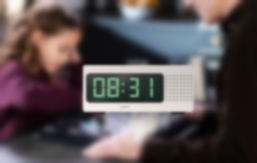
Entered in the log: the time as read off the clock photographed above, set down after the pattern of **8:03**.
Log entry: **8:31**
